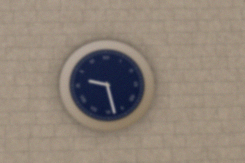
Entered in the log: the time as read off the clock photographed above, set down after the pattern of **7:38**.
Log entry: **9:28**
